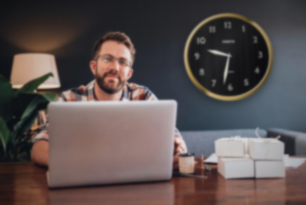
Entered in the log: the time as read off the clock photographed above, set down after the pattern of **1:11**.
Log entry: **9:32**
